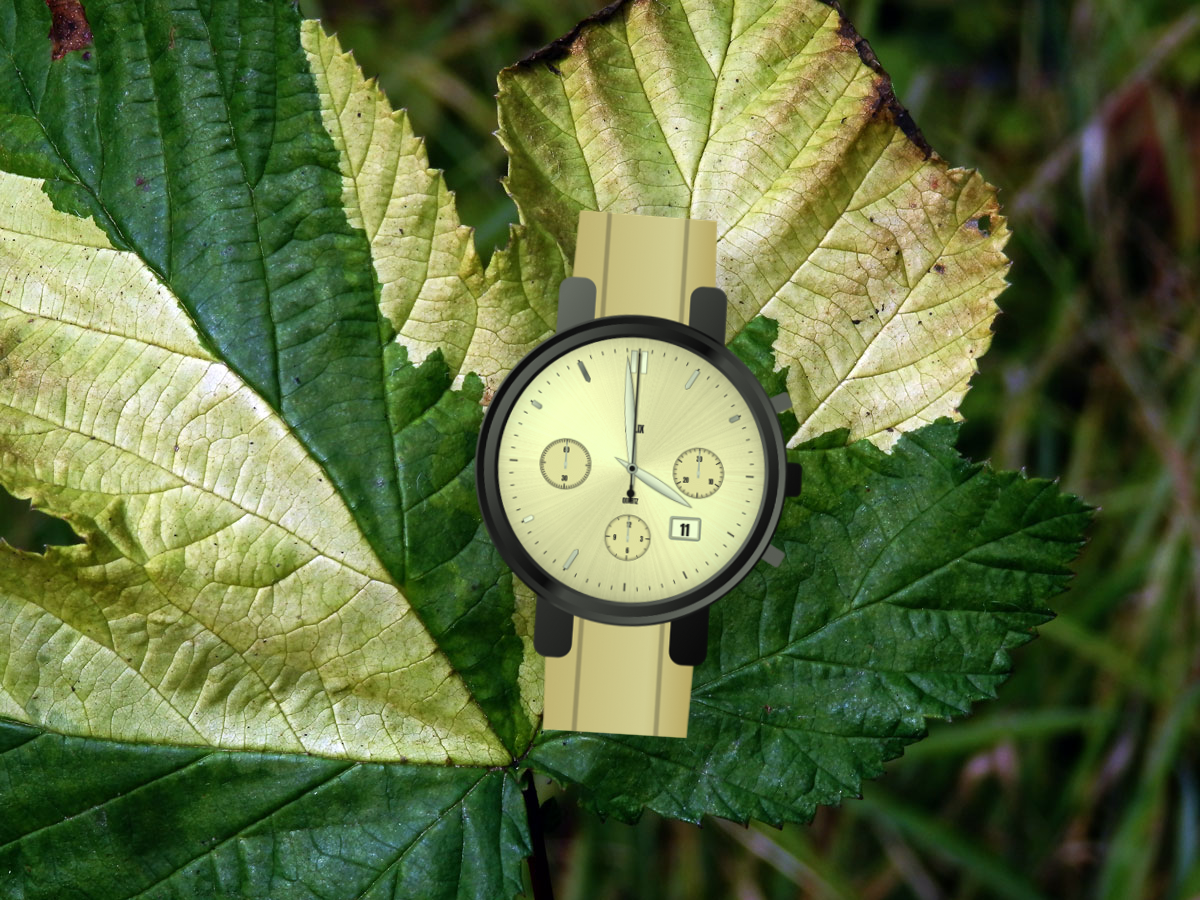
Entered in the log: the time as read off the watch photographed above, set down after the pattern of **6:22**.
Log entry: **3:59**
